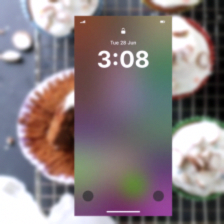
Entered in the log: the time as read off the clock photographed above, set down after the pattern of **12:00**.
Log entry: **3:08**
